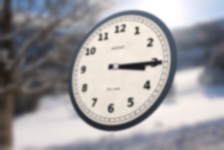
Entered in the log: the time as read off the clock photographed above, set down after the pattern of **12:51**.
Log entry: **3:15**
